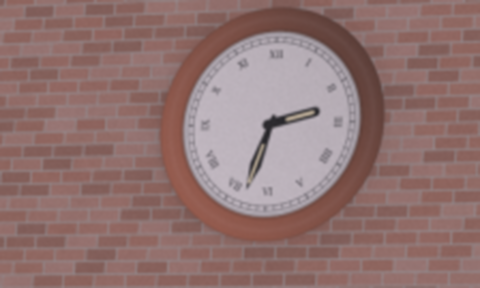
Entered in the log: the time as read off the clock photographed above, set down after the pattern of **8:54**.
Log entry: **2:33**
